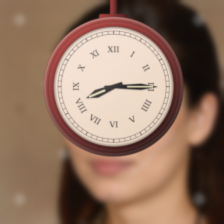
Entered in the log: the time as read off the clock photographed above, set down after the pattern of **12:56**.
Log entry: **8:15**
